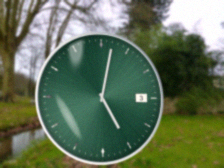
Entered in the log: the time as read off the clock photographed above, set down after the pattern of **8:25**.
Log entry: **5:02**
